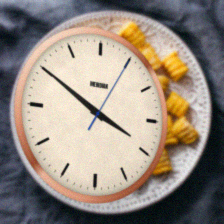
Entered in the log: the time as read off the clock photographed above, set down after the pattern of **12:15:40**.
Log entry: **3:50:05**
